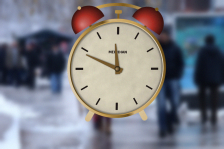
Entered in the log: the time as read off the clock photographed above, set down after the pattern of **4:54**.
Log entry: **11:49**
